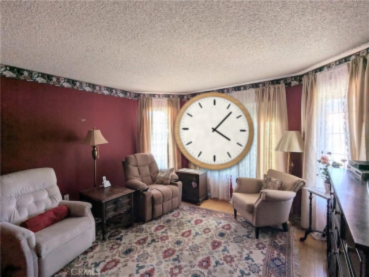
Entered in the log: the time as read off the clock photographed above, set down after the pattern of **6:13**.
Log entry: **4:07**
